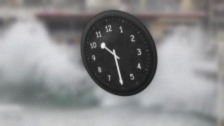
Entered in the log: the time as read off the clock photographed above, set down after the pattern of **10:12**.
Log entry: **10:30**
